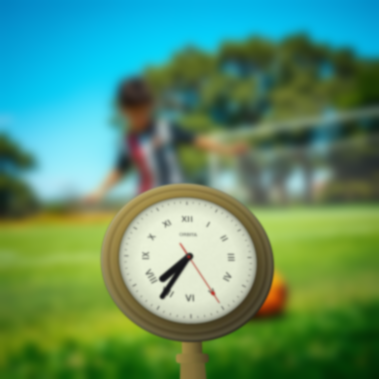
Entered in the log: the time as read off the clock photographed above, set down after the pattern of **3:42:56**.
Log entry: **7:35:25**
